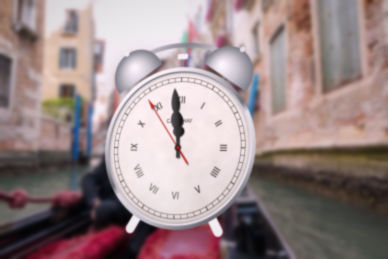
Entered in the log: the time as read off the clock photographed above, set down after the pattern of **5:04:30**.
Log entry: **11:58:54**
